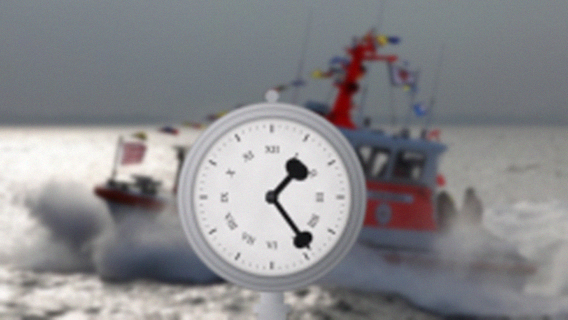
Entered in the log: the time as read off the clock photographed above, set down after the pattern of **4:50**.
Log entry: **1:24**
